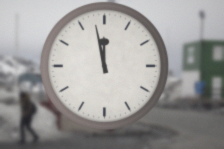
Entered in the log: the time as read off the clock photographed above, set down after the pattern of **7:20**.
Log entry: **11:58**
